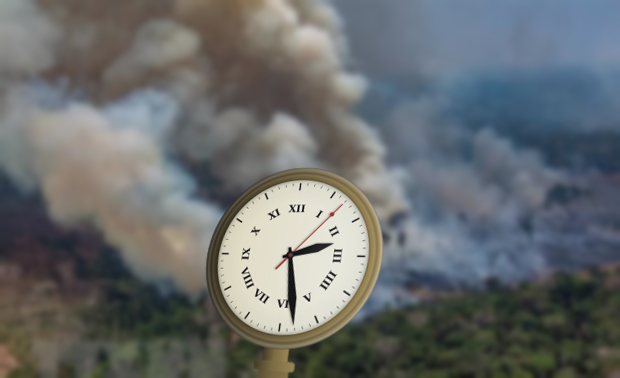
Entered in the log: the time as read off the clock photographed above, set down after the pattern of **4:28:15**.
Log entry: **2:28:07**
